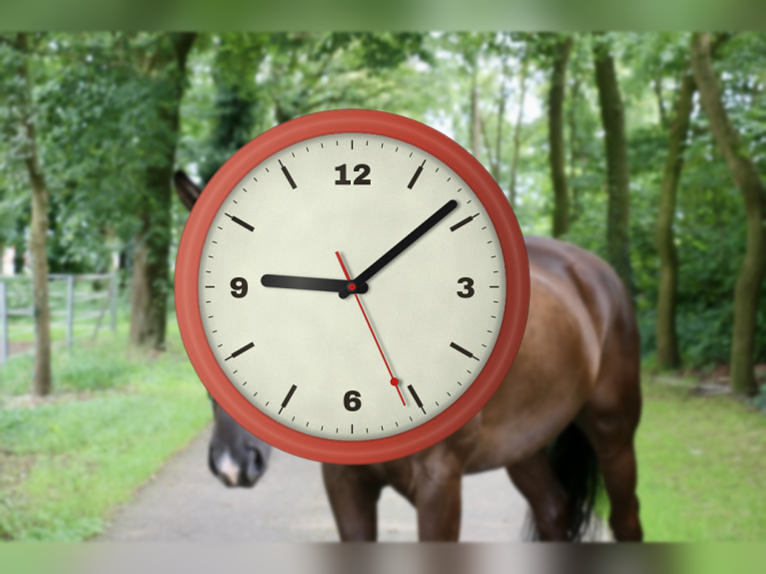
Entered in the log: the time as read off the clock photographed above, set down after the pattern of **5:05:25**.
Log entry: **9:08:26**
